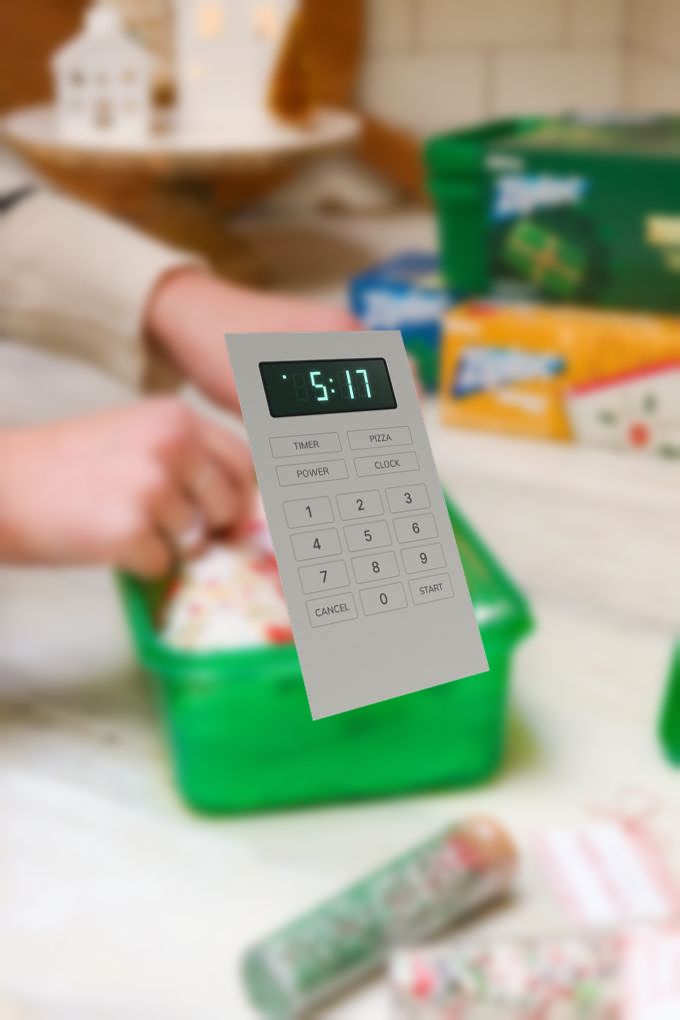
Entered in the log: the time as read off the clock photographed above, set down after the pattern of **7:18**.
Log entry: **5:17**
